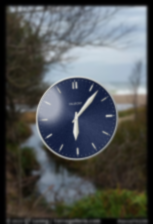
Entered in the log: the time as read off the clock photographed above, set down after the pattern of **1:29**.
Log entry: **6:07**
